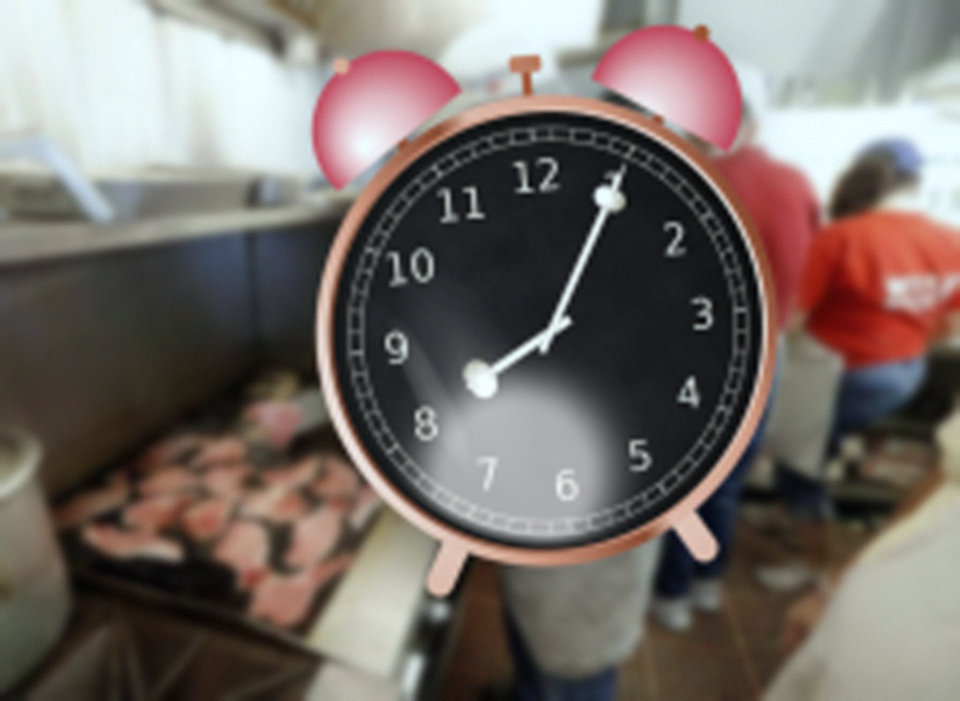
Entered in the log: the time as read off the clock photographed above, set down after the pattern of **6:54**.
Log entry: **8:05**
